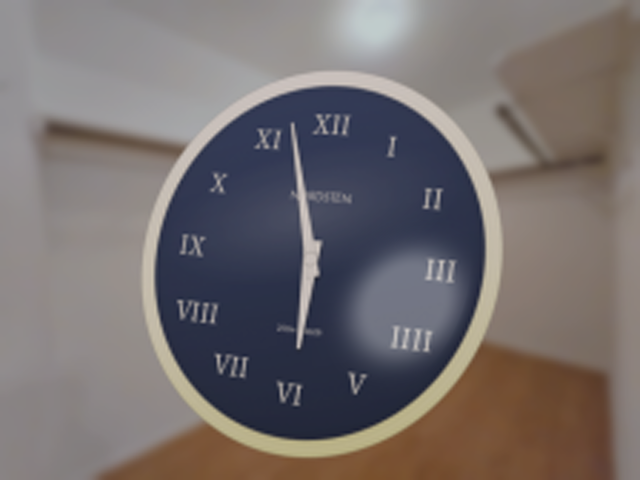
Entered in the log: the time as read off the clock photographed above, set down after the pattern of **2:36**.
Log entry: **5:57**
